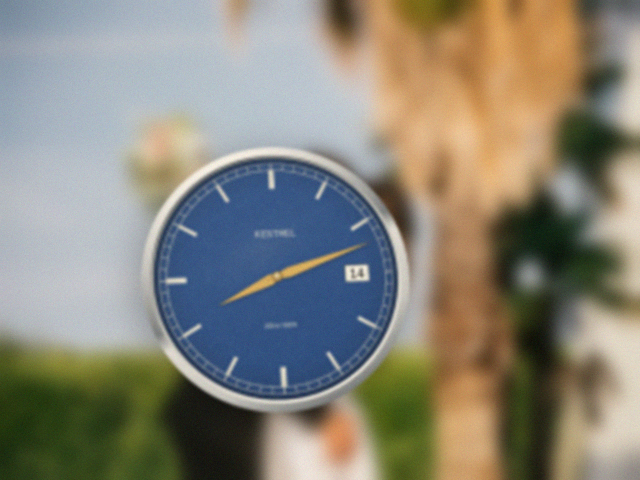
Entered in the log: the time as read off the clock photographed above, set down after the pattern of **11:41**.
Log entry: **8:12**
